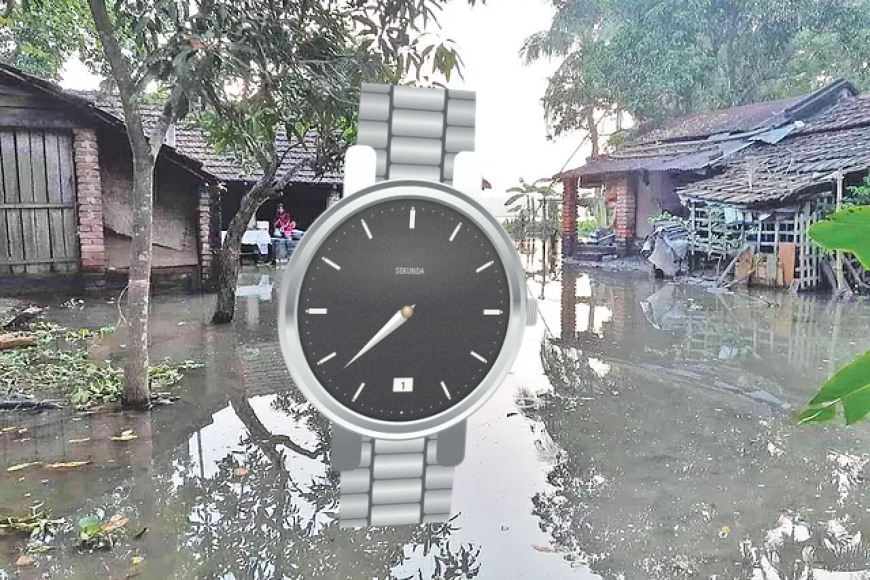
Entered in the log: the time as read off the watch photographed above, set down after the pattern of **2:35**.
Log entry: **7:38**
